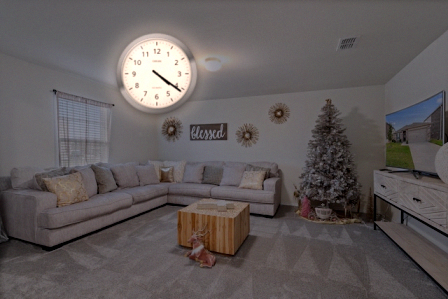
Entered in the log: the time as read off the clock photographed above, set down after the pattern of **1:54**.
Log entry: **4:21**
